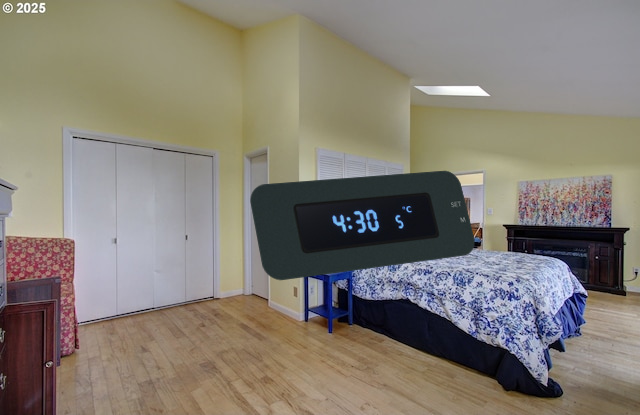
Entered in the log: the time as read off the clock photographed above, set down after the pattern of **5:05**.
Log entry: **4:30**
